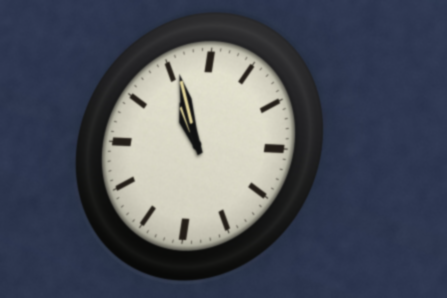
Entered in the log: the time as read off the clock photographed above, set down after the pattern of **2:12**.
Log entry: **10:56**
